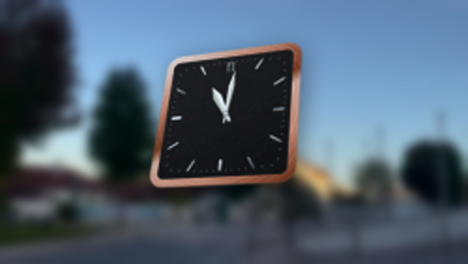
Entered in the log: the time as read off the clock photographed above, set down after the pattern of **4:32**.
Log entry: **11:01**
